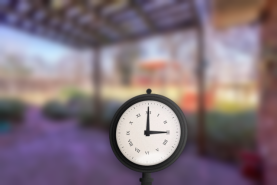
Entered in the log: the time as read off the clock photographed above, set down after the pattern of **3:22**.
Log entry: **3:00**
